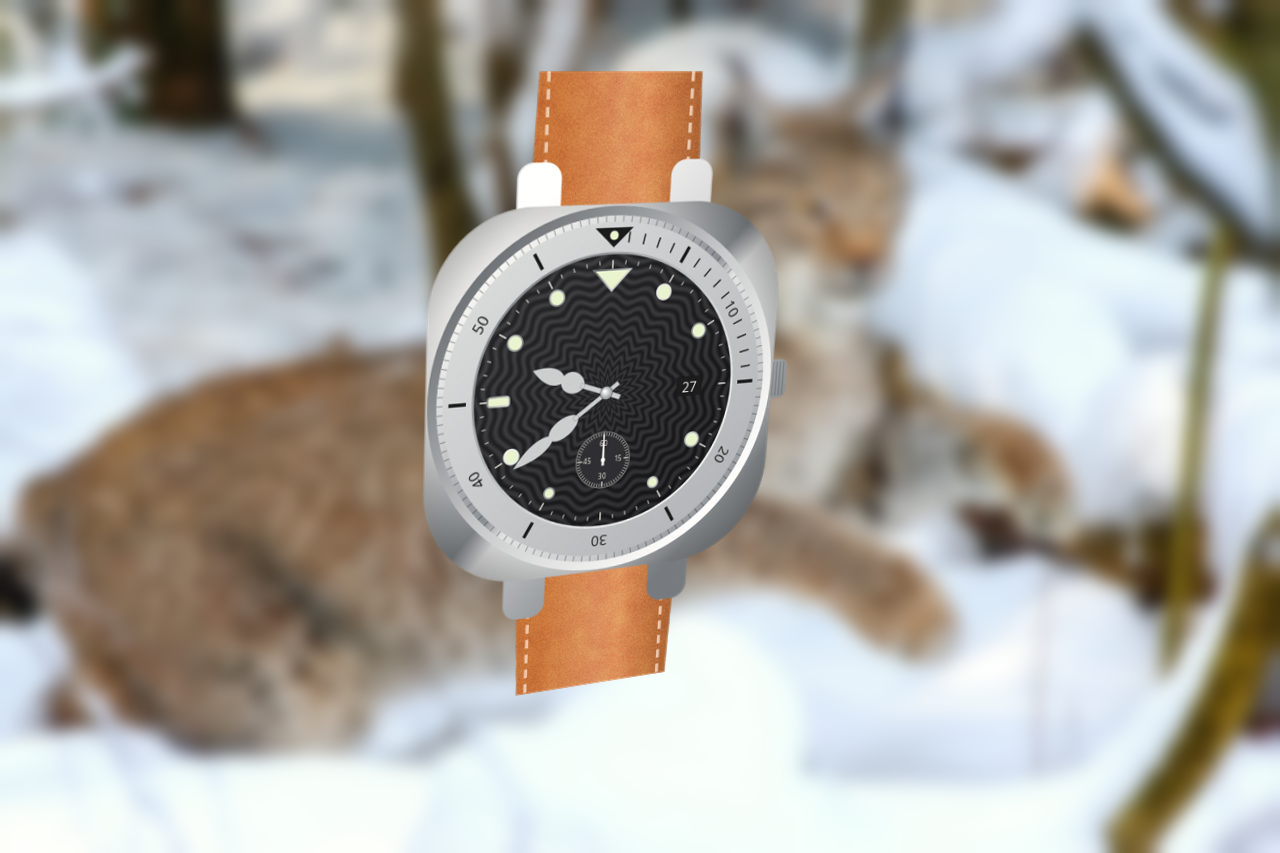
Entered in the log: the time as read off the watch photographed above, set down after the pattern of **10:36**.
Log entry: **9:39**
